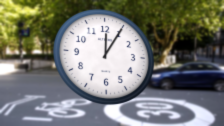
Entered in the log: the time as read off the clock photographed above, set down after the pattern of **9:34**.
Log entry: **12:05**
